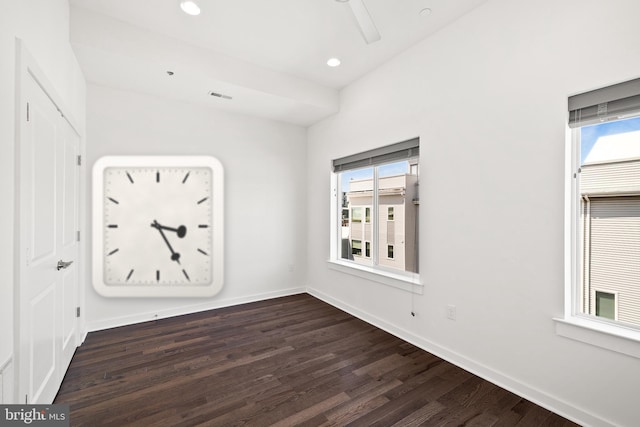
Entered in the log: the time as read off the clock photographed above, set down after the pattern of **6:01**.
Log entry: **3:25**
